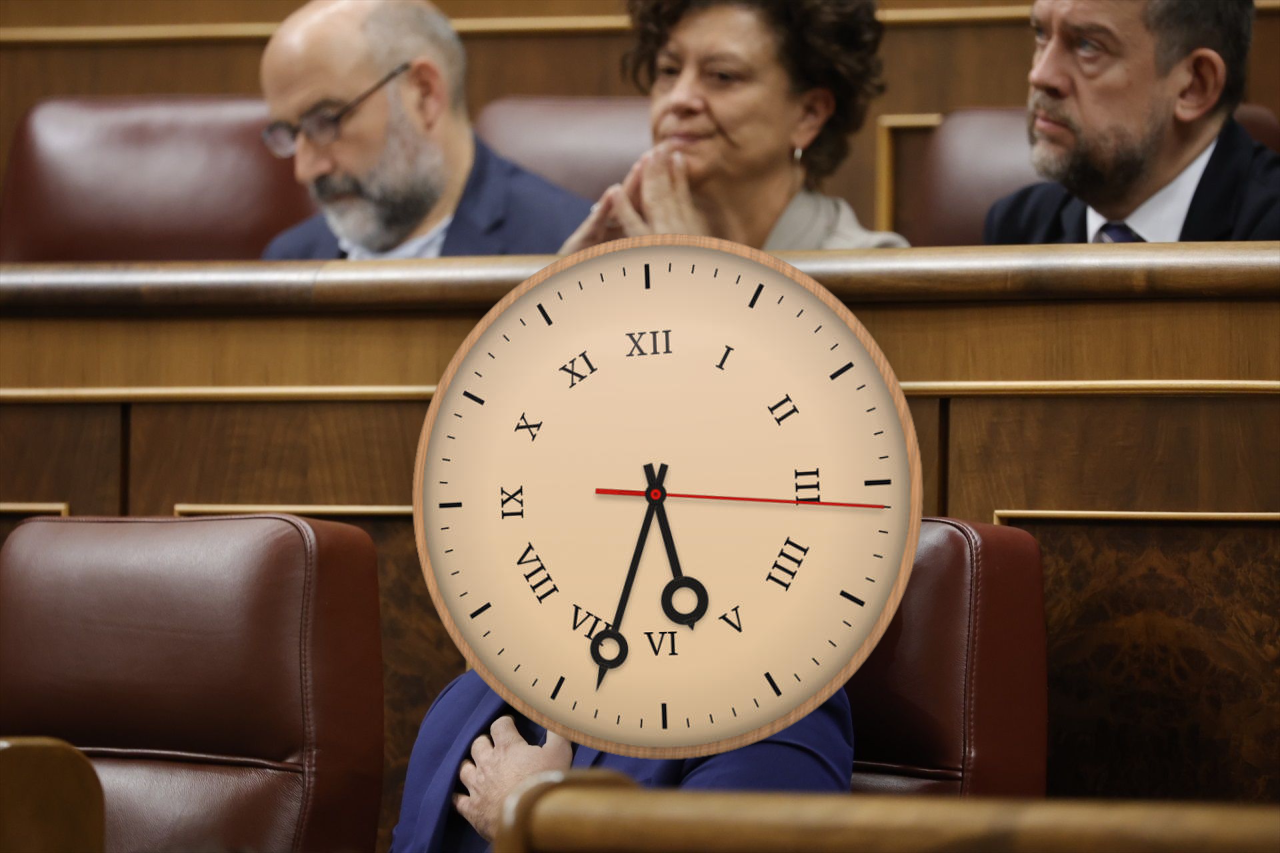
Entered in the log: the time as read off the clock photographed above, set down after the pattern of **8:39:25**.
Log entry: **5:33:16**
